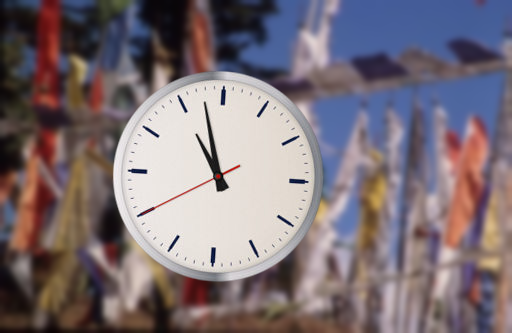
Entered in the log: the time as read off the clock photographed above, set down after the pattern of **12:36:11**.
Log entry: **10:57:40**
